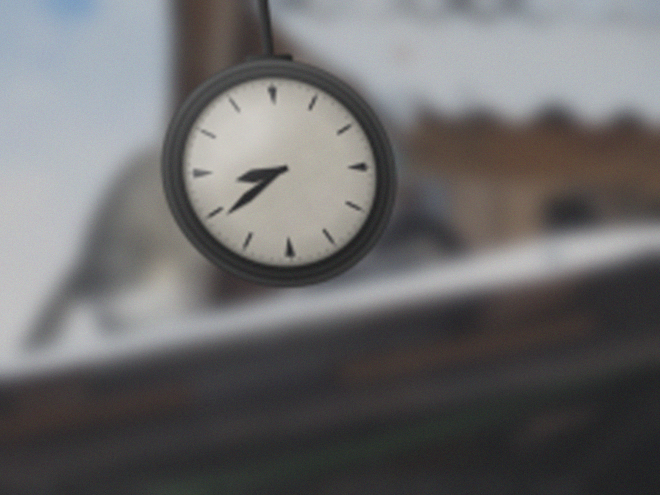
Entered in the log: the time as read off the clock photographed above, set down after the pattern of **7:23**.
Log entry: **8:39**
